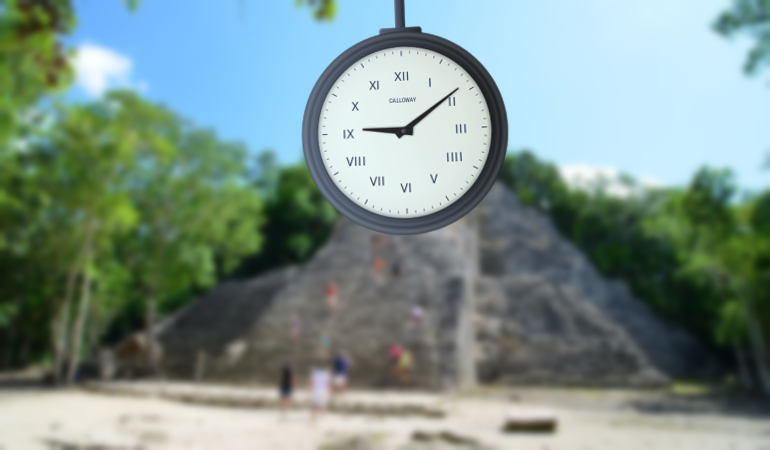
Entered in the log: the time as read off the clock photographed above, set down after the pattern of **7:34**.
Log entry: **9:09**
